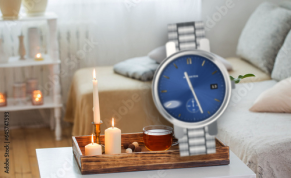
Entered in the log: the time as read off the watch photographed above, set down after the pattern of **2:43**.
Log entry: **11:27**
